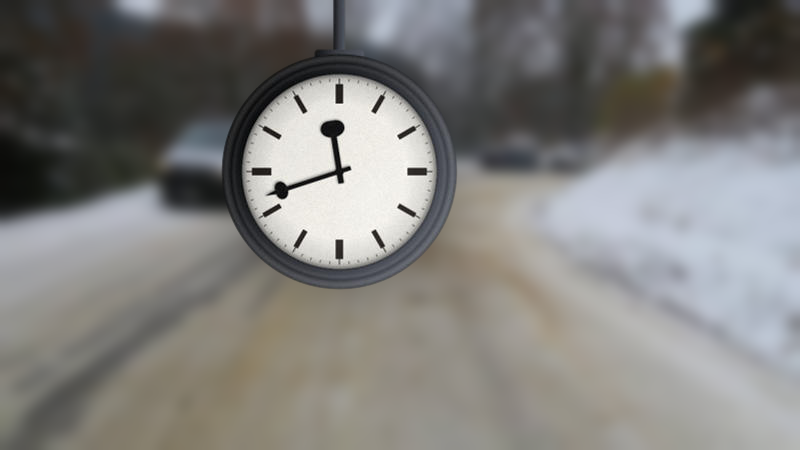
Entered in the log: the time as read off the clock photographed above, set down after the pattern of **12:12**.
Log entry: **11:42**
